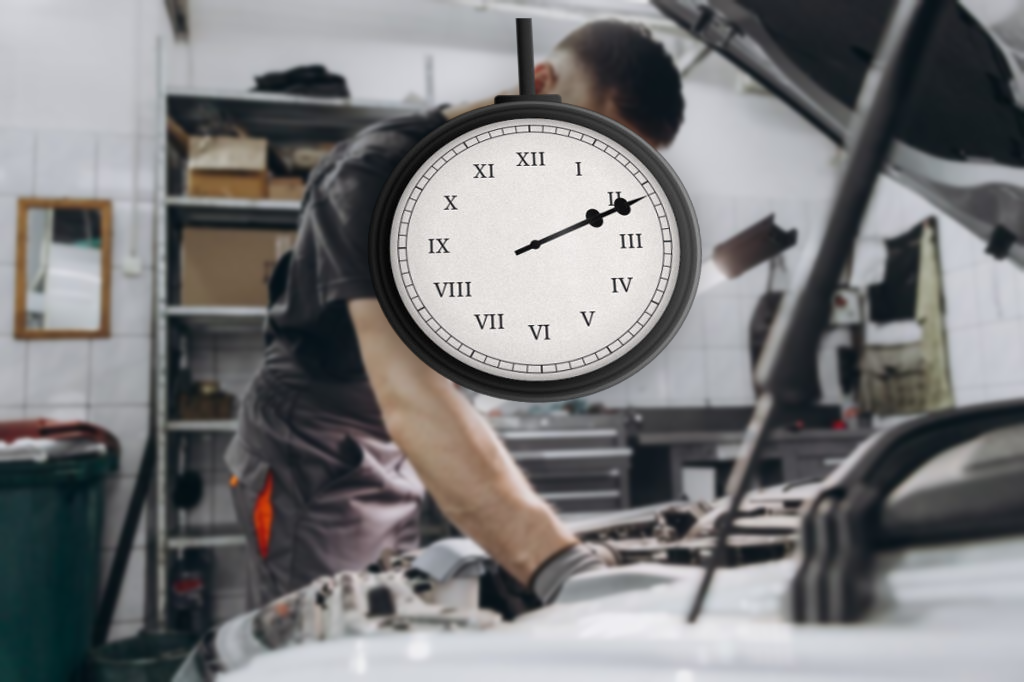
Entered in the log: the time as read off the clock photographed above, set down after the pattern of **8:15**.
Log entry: **2:11**
